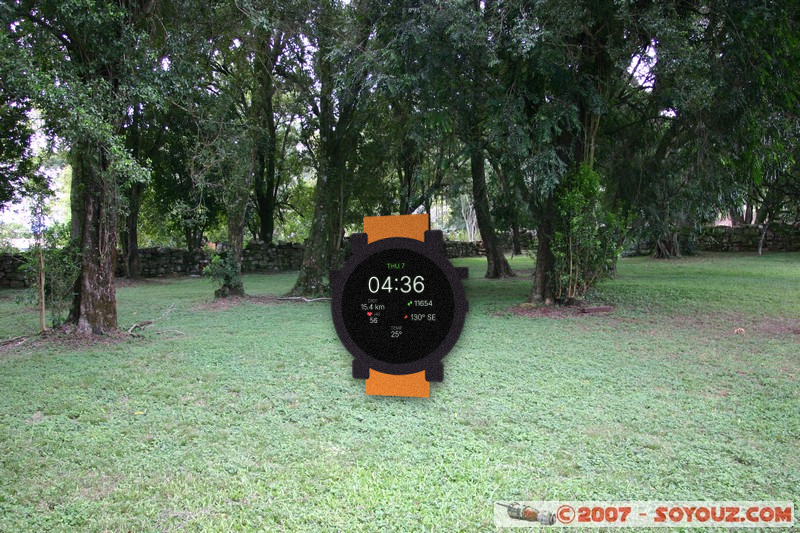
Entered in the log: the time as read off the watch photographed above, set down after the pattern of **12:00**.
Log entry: **4:36**
